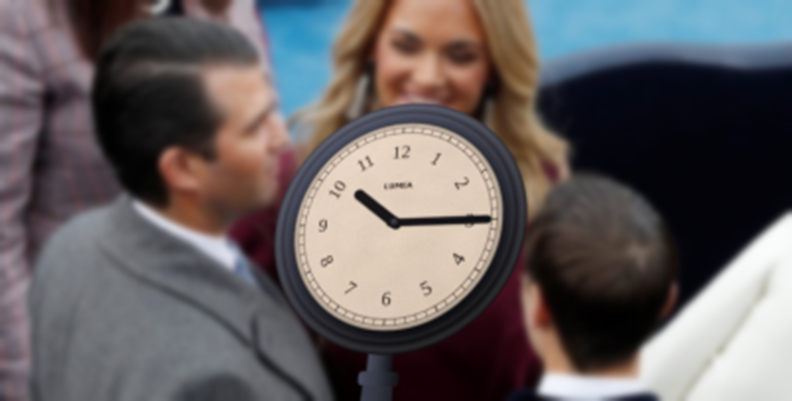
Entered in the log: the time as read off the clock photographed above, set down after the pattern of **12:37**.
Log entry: **10:15**
